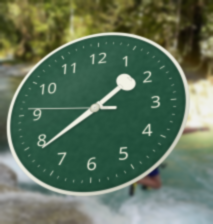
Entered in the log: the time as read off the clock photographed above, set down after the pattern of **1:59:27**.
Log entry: **1:38:46**
